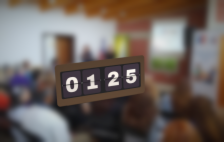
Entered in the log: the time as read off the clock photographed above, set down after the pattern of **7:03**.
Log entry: **1:25**
